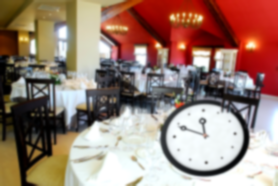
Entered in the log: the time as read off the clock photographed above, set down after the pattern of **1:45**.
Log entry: **11:49**
